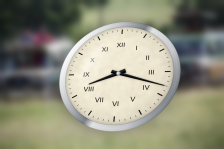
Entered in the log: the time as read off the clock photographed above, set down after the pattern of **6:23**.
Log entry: **8:18**
